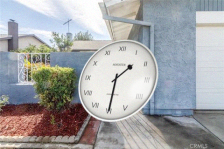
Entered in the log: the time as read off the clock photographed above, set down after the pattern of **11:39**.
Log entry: **1:30**
